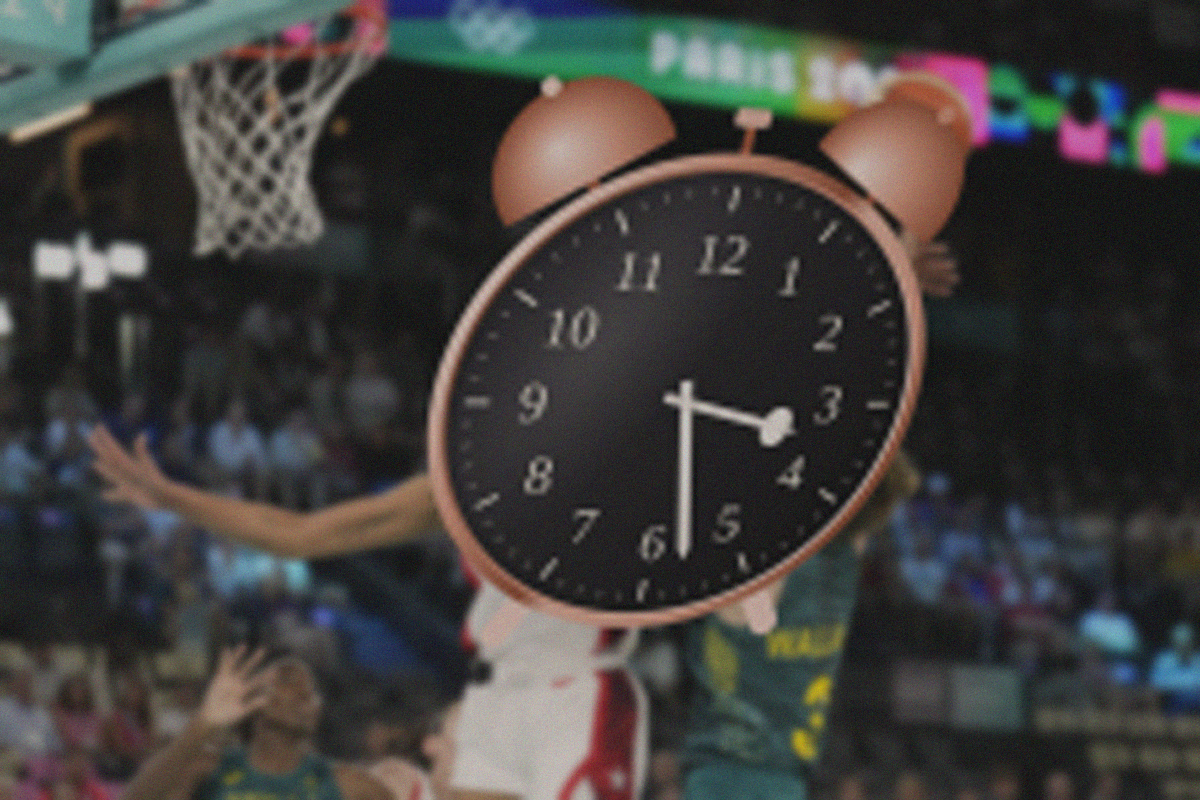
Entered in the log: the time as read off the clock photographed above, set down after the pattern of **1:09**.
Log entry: **3:28**
